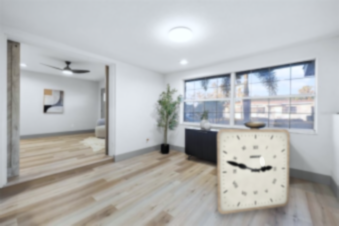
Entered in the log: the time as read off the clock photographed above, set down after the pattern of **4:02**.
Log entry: **2:48**
